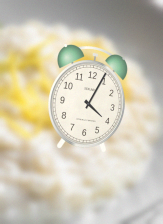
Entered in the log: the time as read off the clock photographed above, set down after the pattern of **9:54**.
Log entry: **4:04**
